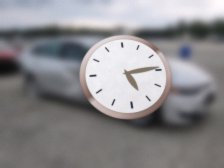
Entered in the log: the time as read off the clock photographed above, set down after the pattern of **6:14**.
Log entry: **5:14**
